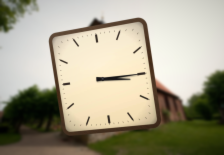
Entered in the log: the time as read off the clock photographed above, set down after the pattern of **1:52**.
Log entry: **3:15**
